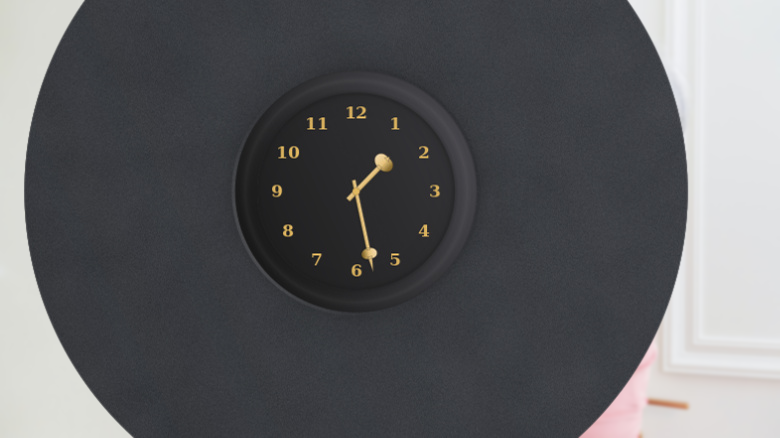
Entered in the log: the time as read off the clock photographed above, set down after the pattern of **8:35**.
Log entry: **1:28**
